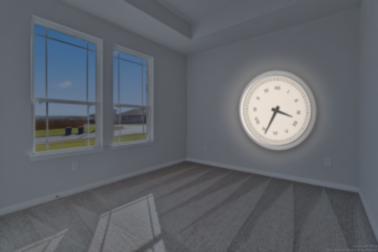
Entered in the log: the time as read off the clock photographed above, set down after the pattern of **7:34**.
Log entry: **3:34**
